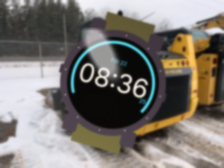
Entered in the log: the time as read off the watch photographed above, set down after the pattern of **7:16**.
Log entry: **8:36**
